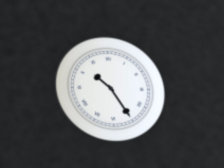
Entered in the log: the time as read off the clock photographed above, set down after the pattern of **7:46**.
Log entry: **10:25**
